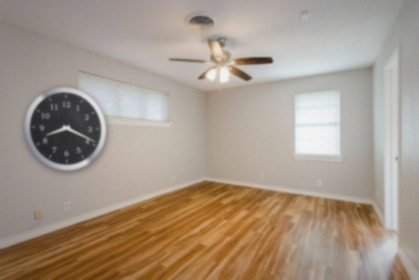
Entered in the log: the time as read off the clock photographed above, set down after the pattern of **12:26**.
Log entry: **8:19**
